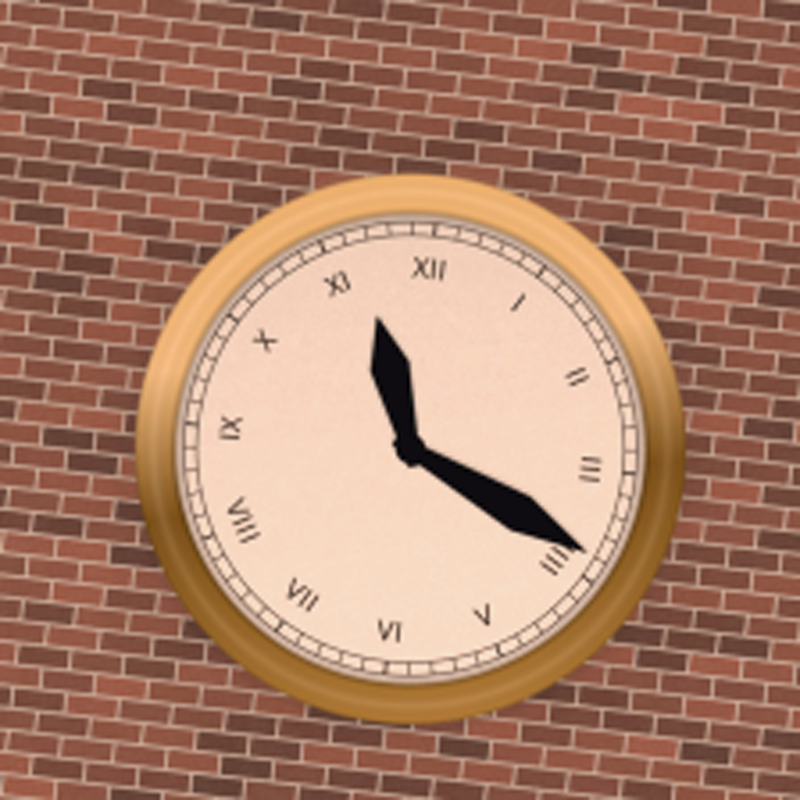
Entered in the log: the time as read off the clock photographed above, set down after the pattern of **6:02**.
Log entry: **11:19**
